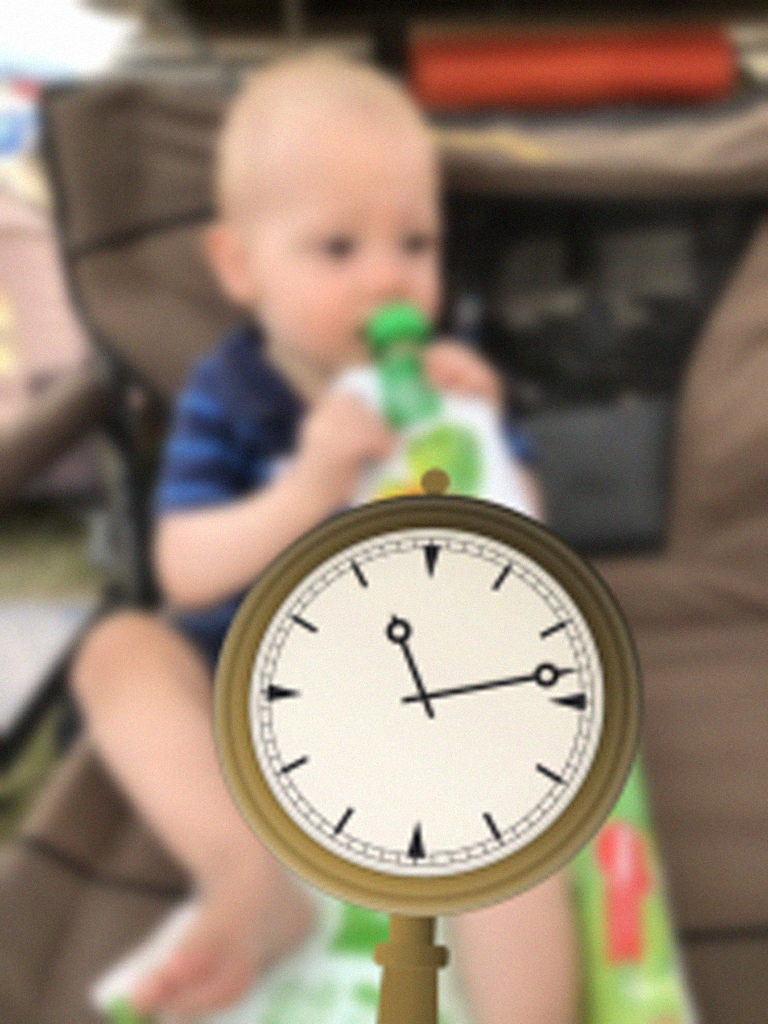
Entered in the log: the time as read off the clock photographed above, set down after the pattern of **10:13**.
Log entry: **11:13**
